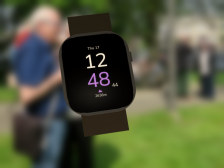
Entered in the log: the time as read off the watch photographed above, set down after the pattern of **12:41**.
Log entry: **12:48**
